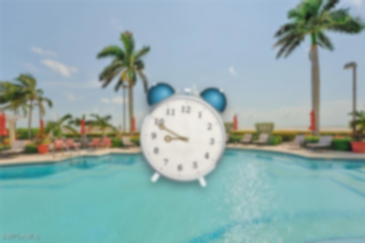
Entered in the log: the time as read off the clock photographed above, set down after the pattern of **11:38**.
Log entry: **8:49**
